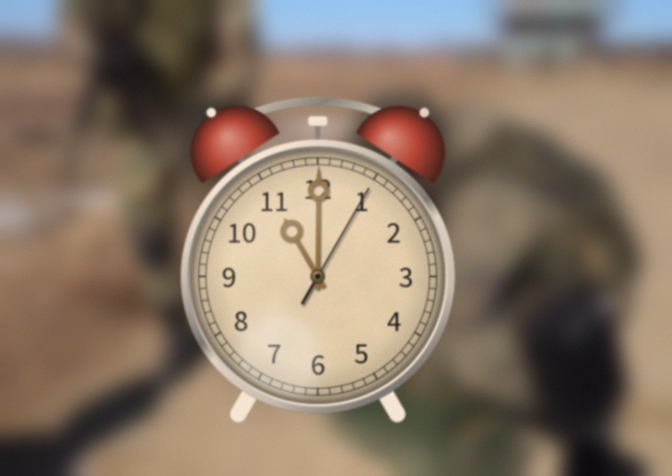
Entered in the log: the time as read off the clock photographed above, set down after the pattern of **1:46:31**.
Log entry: **11:00:05**
